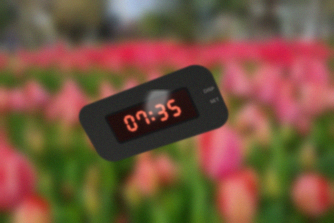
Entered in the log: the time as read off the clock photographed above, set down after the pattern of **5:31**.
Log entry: **7:35**
